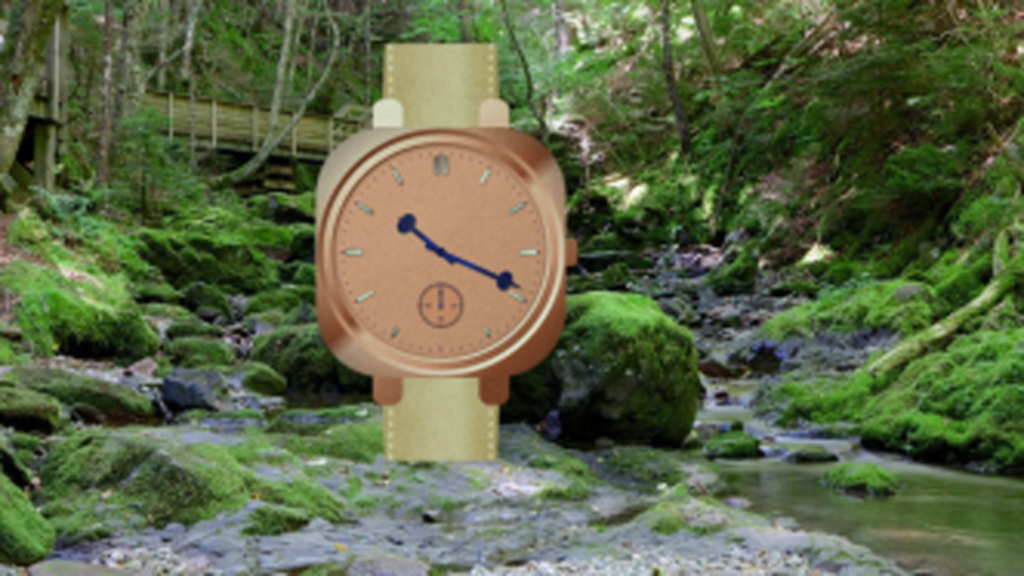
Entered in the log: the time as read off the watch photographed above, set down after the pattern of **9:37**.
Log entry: **10:19**
